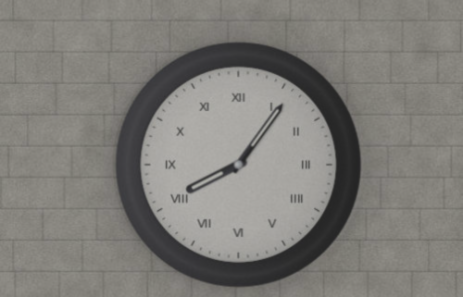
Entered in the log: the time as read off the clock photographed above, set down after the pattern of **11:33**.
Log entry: **8:06**
